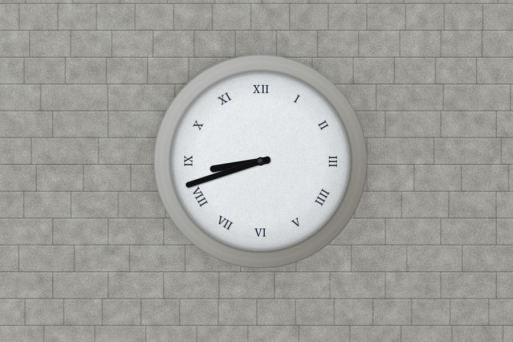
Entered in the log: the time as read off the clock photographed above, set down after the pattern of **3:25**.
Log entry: **8:42**
